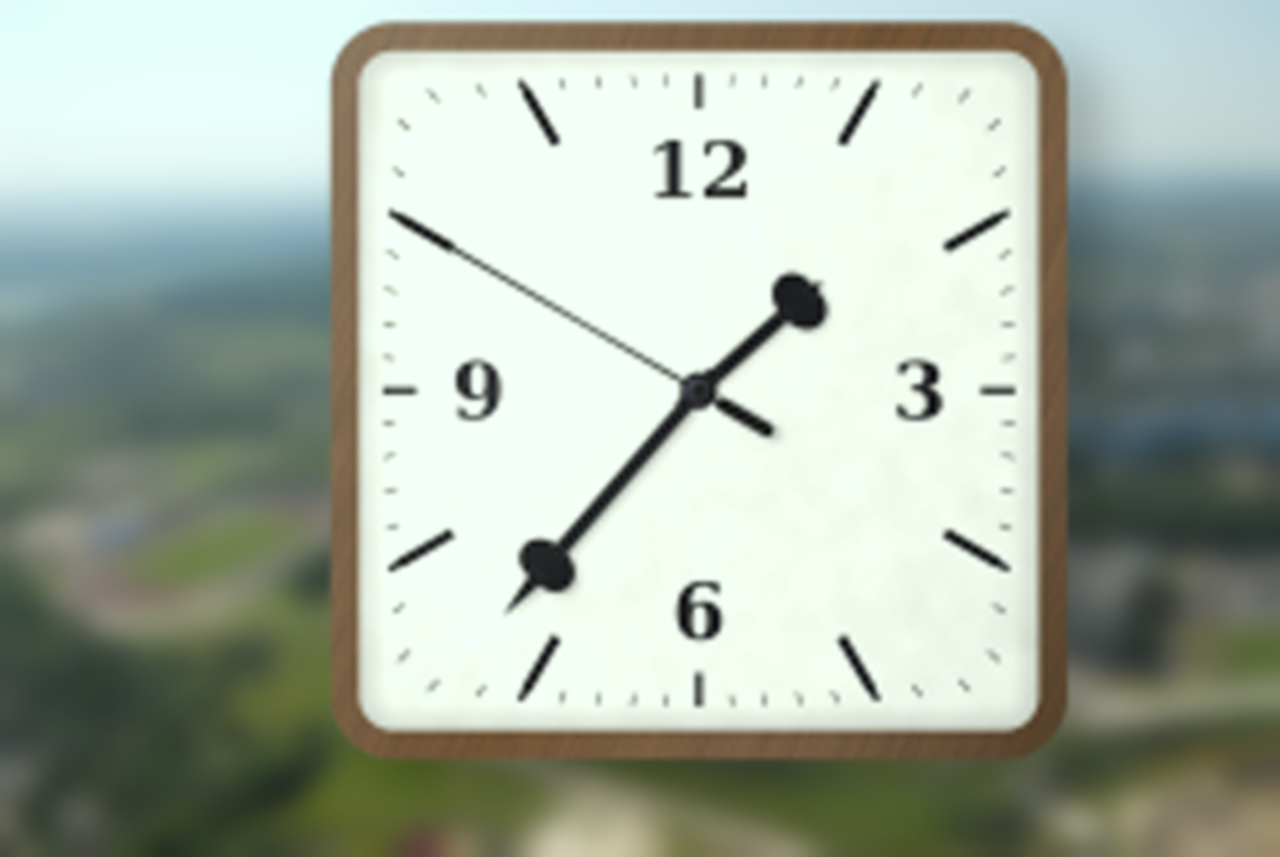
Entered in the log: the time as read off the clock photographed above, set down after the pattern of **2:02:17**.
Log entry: **1:36:50**
